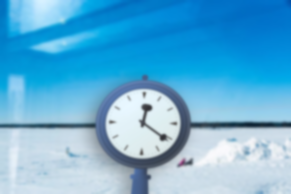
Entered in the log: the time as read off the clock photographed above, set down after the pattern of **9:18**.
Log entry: **12:21**
